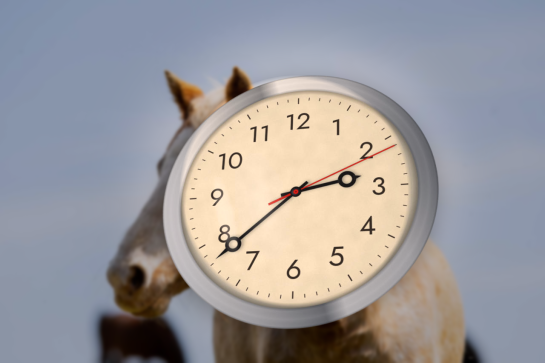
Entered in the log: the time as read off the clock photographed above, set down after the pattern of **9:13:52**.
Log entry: **2:38:11**
